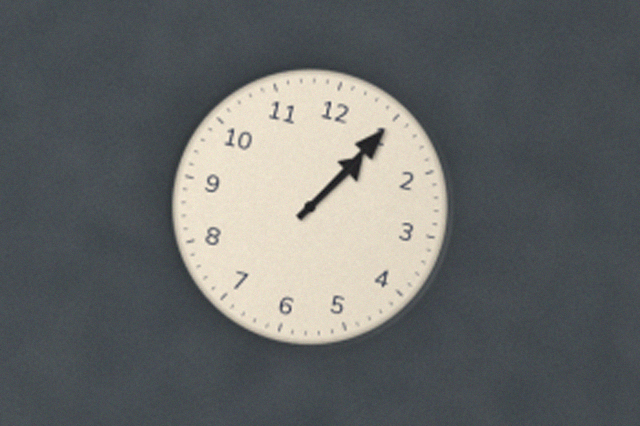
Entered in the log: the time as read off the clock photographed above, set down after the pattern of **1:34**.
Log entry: **1:05**
